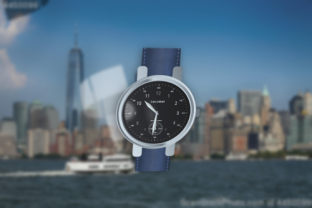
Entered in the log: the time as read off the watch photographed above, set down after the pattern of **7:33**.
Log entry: **10:31**
